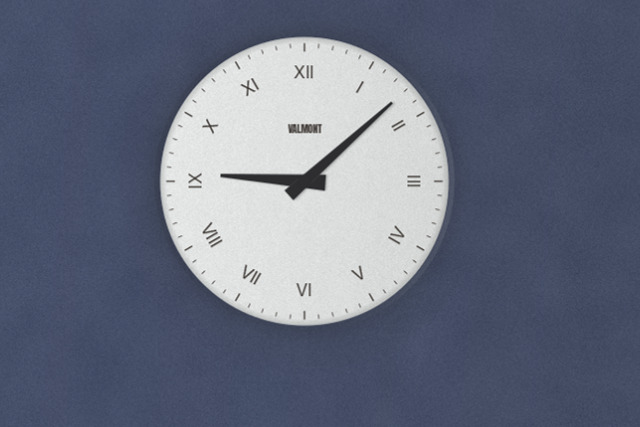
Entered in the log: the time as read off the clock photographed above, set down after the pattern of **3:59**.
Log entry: **9:08**
